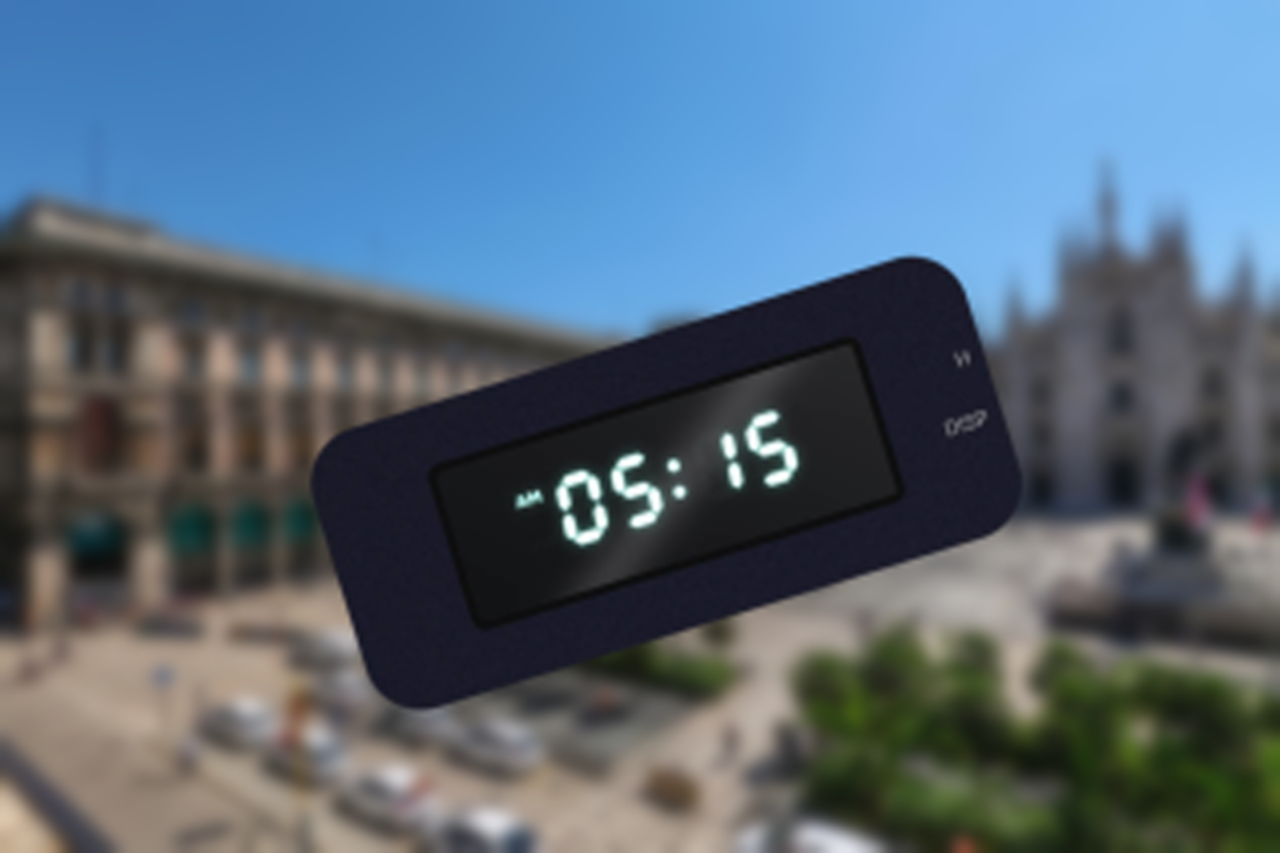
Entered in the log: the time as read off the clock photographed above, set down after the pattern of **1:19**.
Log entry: **5:15**
